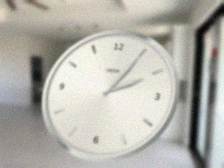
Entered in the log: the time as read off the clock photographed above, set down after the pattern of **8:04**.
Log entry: **2:05**
